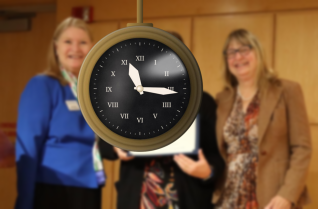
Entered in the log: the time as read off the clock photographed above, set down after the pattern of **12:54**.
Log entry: **11:16**
